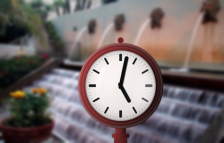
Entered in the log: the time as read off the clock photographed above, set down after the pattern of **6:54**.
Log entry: **5:02**
